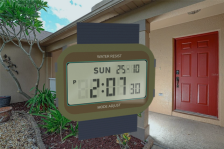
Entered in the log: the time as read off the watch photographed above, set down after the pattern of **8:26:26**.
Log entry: **2:07:30**
